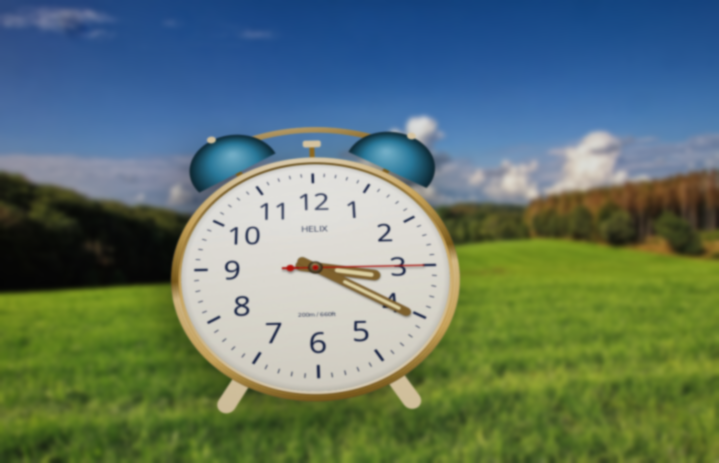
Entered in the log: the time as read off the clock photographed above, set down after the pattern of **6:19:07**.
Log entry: **3:20:15**
